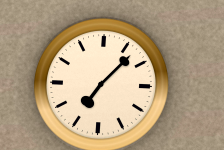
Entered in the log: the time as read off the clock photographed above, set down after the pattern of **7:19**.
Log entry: **7:07**
